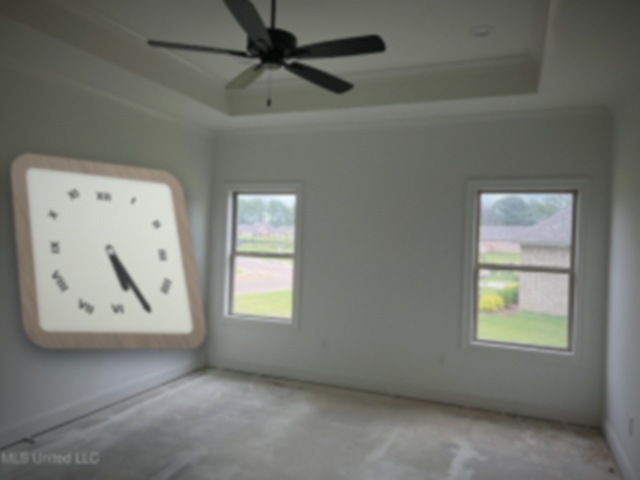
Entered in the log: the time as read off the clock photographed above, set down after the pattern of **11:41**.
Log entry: **5:25**
